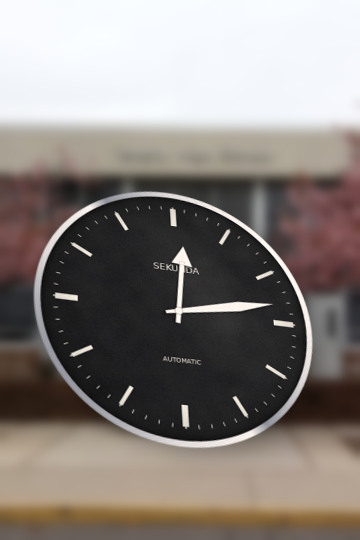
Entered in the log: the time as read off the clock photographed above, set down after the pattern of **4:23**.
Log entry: **12:13**
